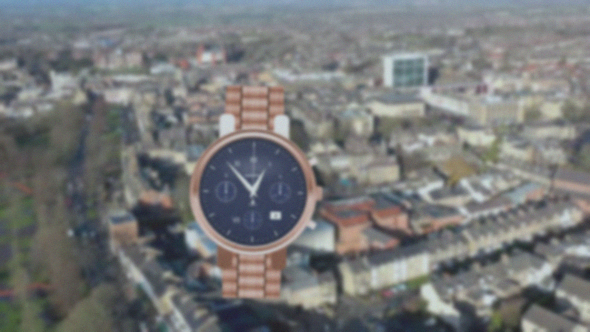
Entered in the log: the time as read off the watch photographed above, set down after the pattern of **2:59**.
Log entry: **12:53**
